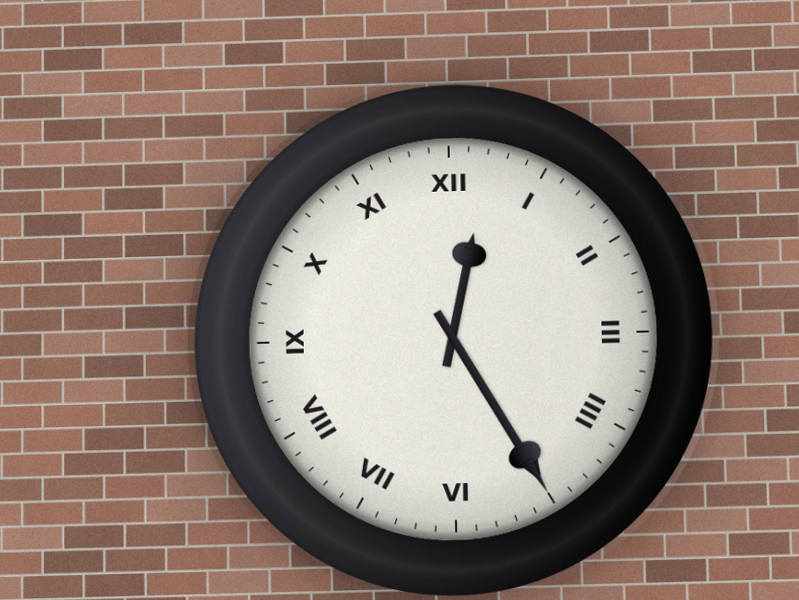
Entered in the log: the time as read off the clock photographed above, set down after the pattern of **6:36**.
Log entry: **12:25**
